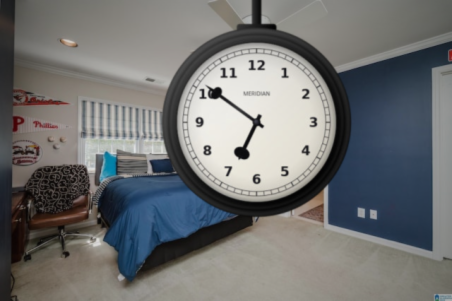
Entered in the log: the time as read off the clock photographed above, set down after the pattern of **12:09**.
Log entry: **6:51**
